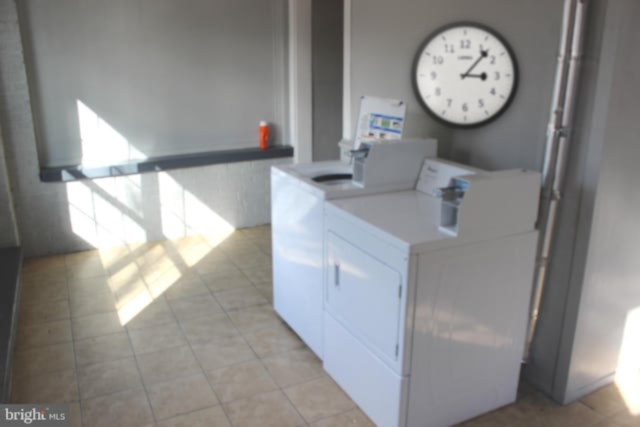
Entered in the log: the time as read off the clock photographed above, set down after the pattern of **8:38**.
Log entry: **3:07**
